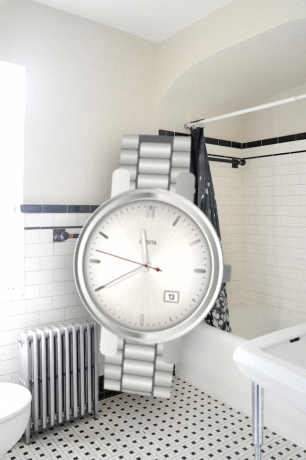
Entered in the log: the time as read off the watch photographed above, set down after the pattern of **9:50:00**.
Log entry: **11:39:47**
